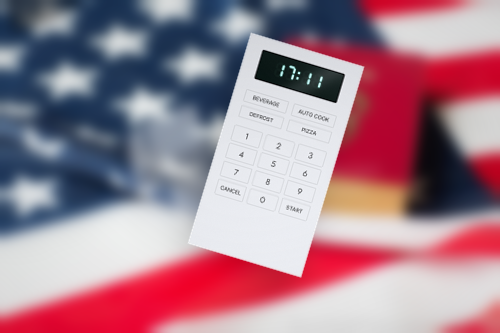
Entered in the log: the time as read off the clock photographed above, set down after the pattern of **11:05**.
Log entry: **17:11**
